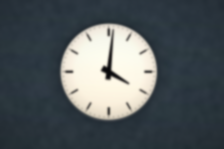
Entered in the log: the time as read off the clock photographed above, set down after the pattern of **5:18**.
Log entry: **4:01**
